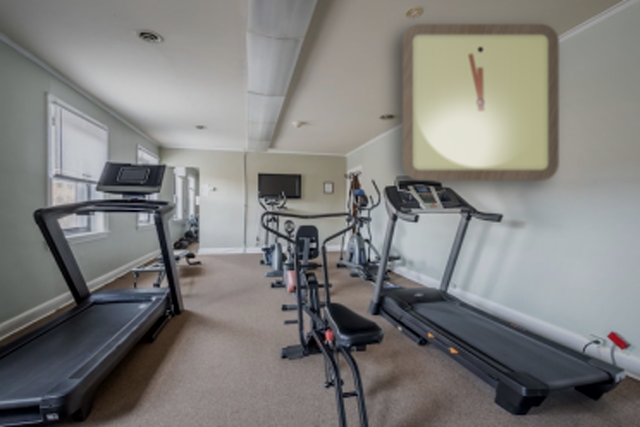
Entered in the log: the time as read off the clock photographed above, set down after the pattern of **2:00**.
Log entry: **11:58**
